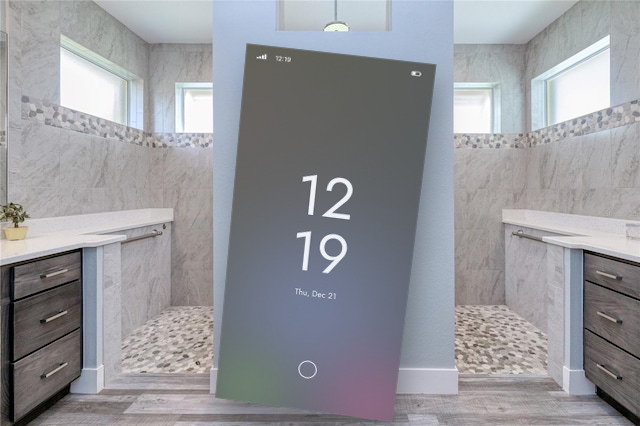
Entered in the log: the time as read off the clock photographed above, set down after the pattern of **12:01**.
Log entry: **12:19**
